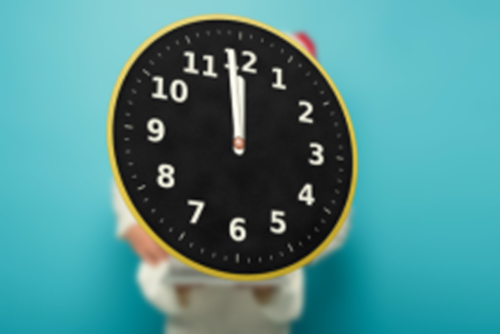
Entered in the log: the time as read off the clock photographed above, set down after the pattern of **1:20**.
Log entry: **11:59**
